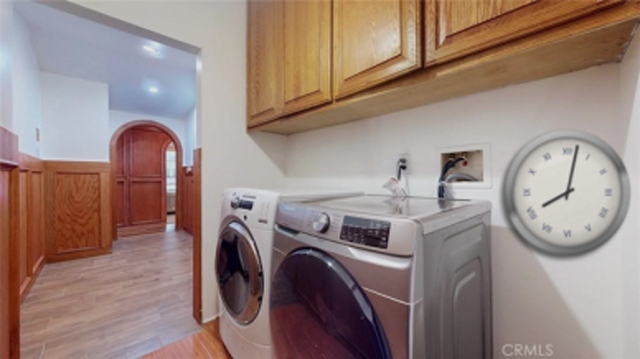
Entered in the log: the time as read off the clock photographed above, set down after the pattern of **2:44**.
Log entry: **8:02**
